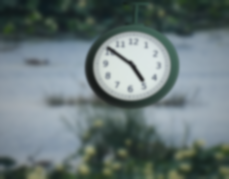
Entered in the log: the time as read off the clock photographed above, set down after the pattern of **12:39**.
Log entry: **4:51**
